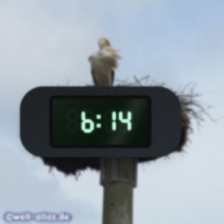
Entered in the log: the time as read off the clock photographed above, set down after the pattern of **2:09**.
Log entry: **6:14**
